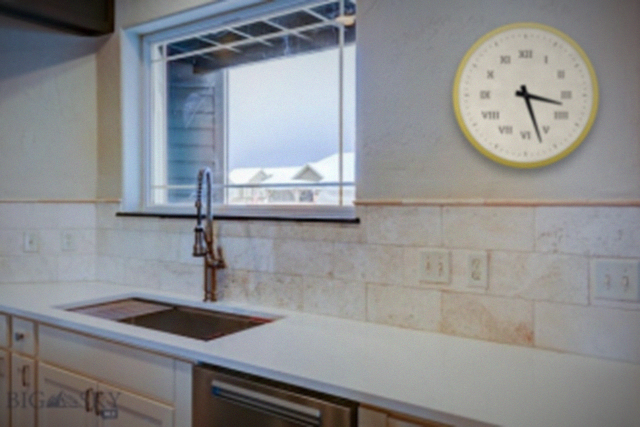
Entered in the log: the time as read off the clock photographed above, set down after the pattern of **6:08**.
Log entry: **3:27**
